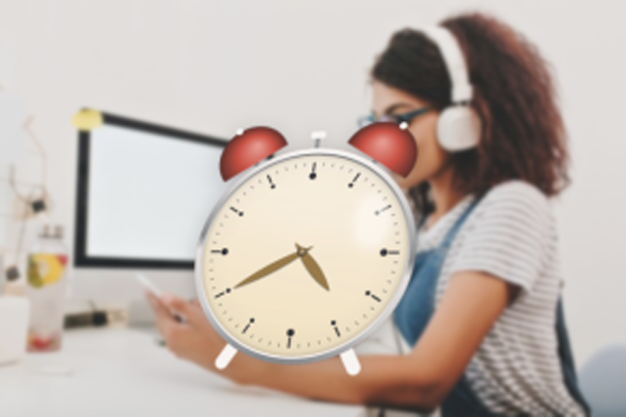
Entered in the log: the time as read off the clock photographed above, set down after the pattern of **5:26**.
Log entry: **4:40**
